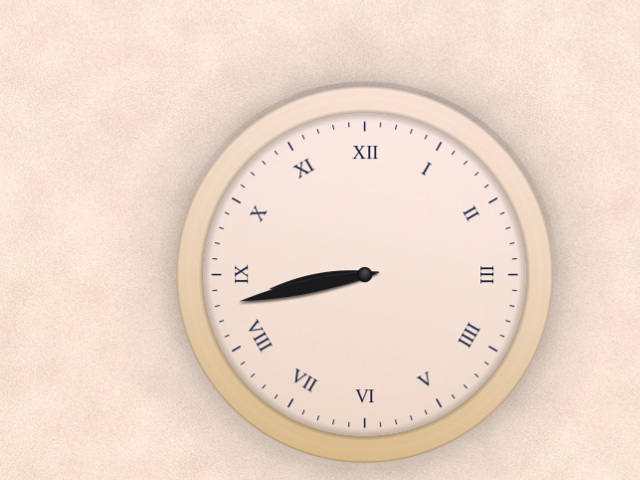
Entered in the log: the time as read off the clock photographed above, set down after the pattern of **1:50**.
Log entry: **8:43**
